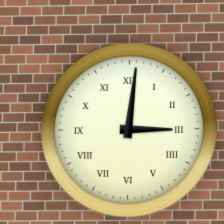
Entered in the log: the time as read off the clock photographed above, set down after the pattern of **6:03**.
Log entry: **3:01**
